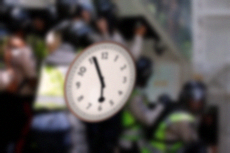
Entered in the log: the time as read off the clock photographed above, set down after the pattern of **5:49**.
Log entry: **5:56**
